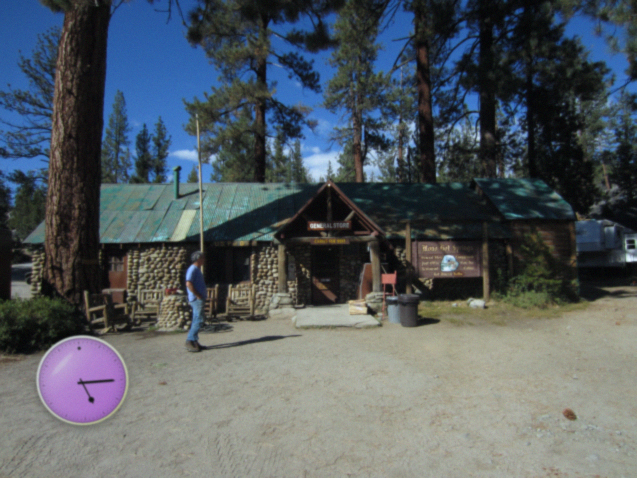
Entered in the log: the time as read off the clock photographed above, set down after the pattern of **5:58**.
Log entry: **5:15**
